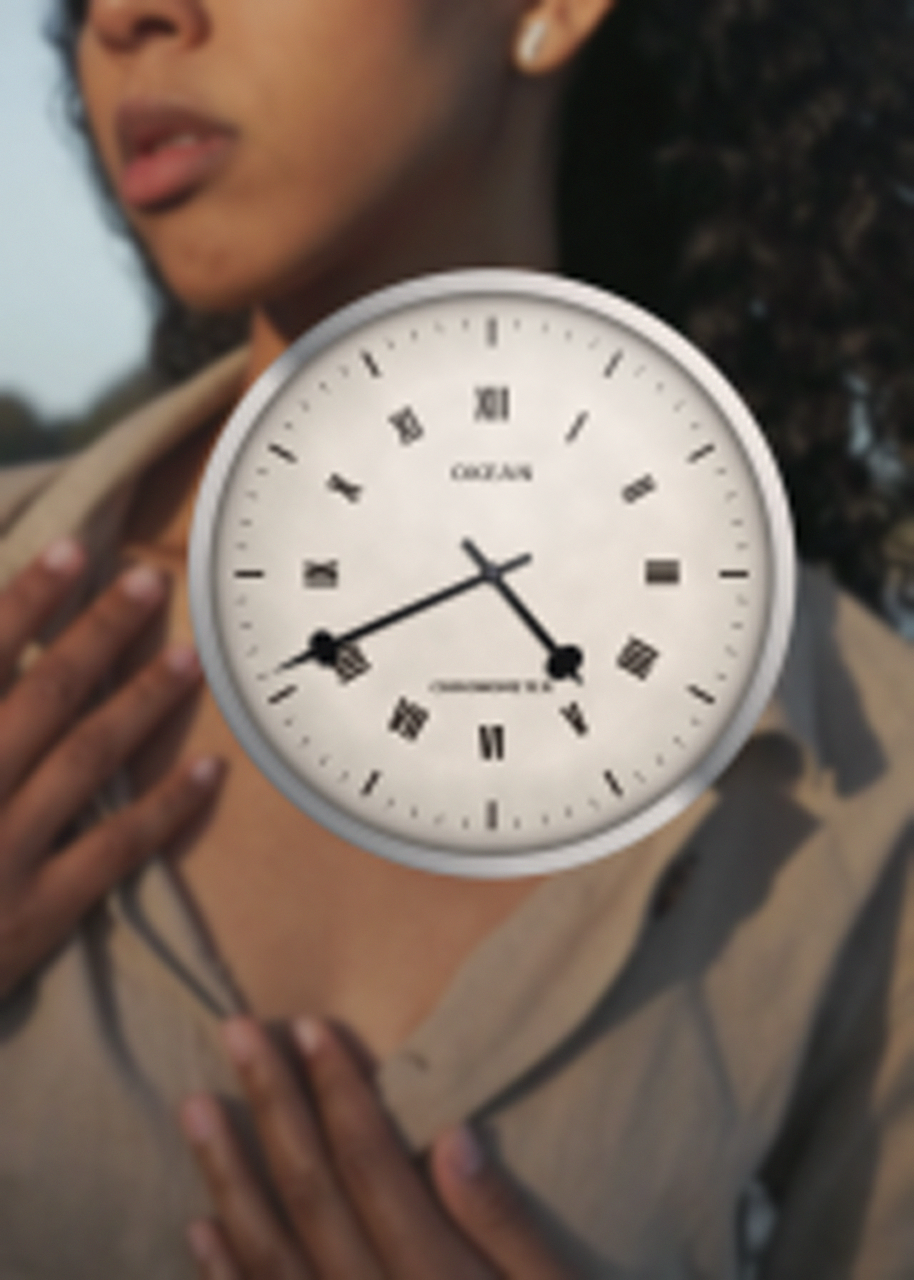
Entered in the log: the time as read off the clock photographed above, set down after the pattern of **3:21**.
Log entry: **4:41**
